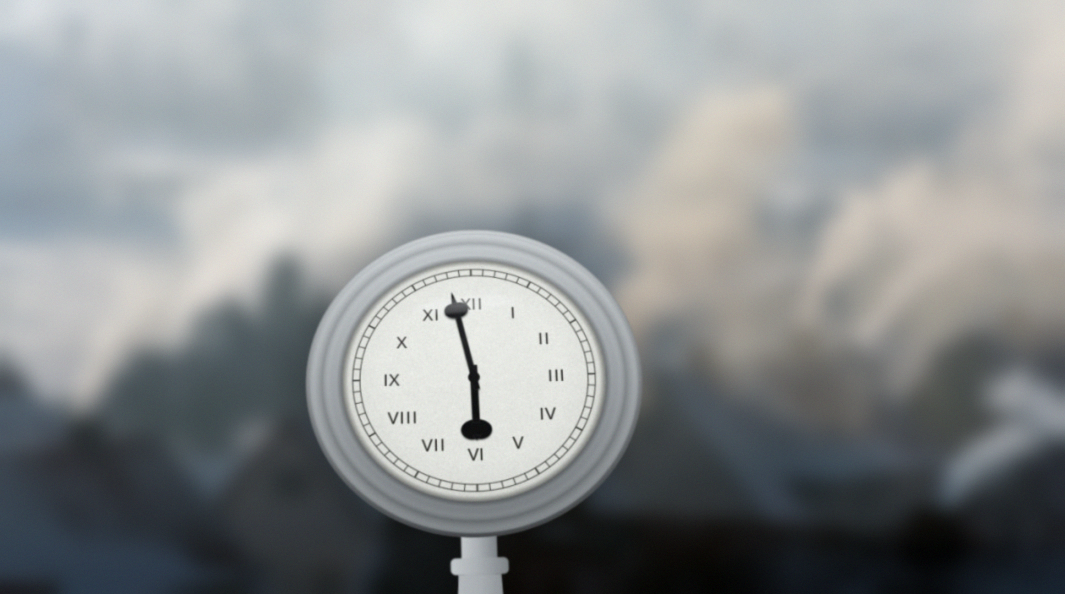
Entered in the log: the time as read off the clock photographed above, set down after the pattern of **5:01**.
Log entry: **5:58**
